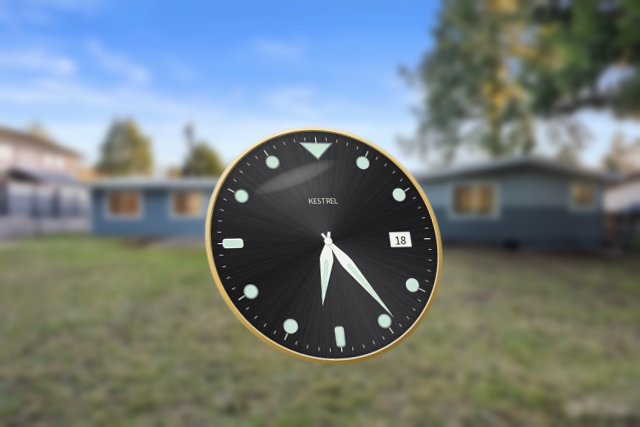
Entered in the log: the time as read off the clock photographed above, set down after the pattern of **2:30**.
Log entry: **6:24**
